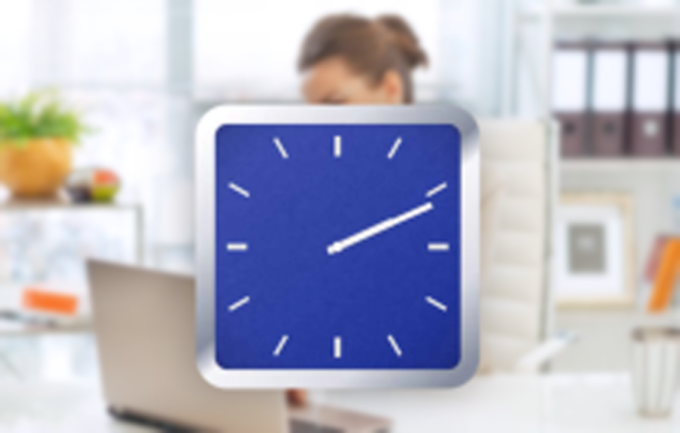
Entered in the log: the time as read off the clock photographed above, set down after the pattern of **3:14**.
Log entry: **2:11**
